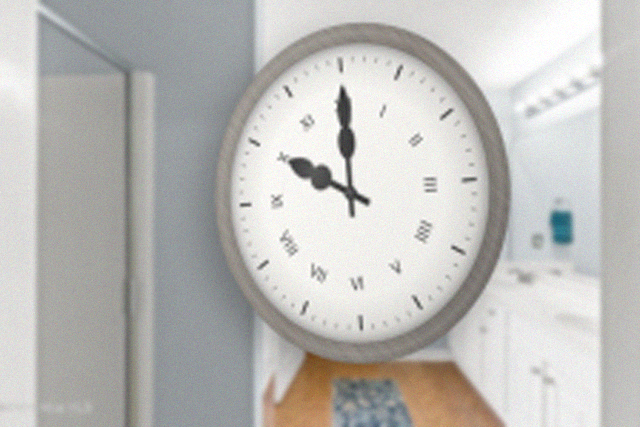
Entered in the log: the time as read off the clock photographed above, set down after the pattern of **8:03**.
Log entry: **10:00**
